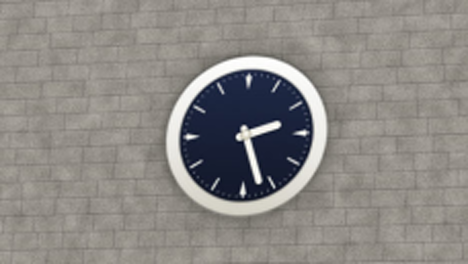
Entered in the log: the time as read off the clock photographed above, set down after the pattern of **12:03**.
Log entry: **2:27**
